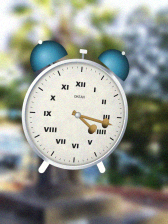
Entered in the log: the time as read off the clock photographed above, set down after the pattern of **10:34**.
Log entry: **4:17**
